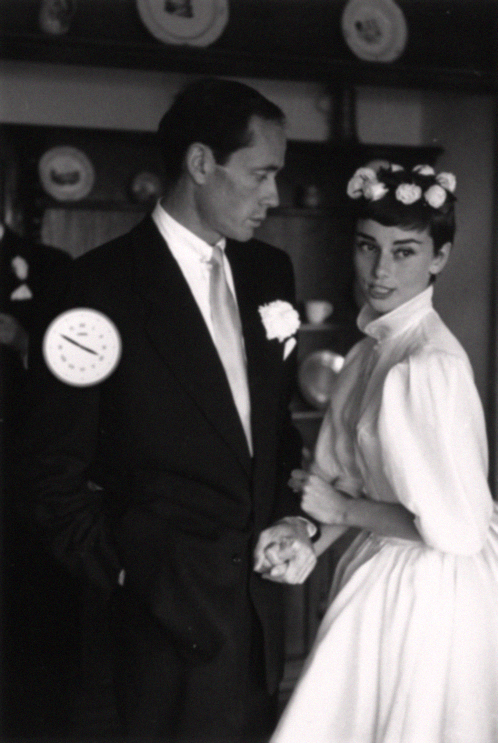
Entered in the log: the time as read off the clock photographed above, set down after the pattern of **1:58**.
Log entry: **3:50**
